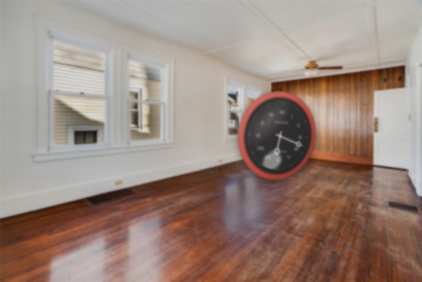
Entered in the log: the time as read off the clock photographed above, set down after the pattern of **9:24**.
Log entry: **6:18**
